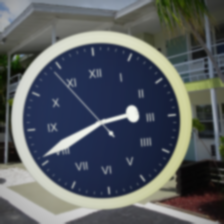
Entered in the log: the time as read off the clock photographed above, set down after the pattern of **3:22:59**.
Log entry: **2:40:54**
